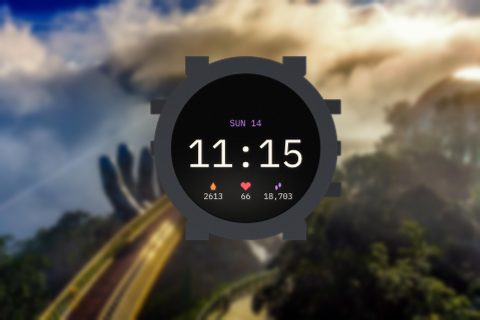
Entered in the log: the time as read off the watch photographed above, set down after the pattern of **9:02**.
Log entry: **11:15**
